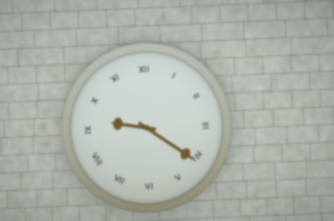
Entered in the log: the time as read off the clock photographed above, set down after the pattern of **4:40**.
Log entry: **9:21**
